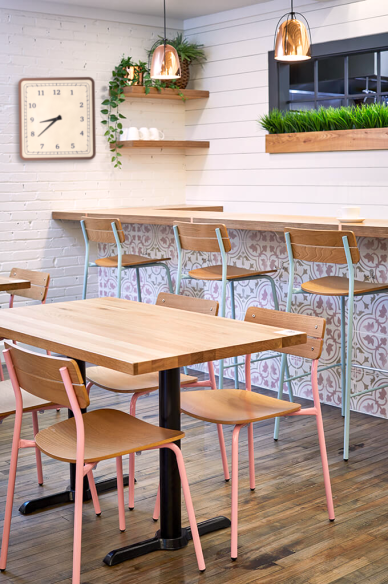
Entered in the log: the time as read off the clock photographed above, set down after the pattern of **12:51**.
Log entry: **8:38**
